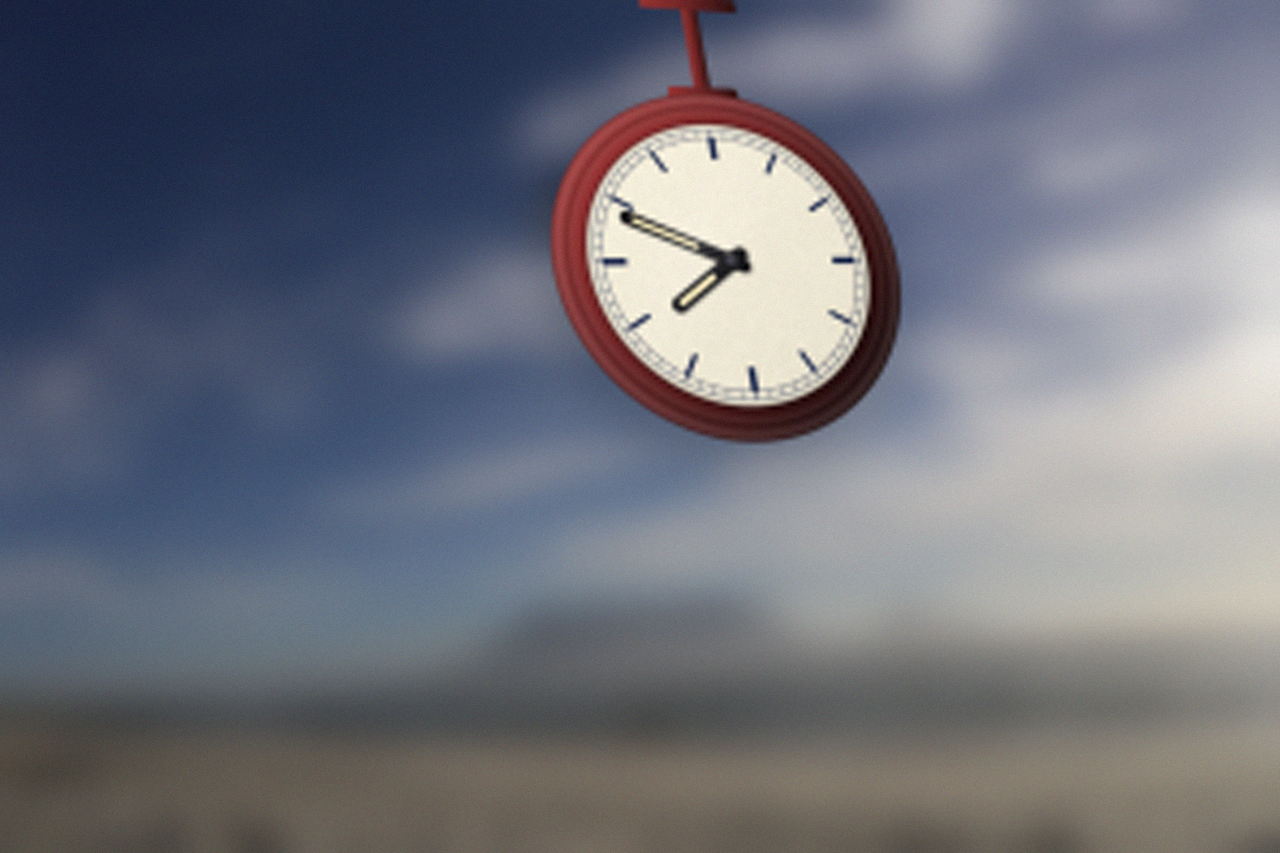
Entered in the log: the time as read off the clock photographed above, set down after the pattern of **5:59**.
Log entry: **7:49**
